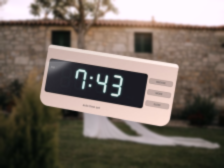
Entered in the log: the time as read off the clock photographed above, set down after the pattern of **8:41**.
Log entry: **7:43**
